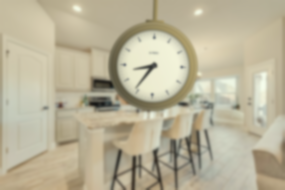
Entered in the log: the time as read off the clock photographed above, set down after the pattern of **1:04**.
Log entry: **8:36**
